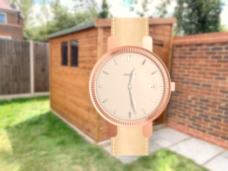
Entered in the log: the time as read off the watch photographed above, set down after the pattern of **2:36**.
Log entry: **12:28**
